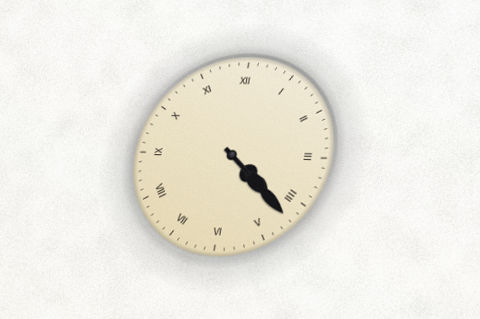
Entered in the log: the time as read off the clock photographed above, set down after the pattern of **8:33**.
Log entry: **4:22**
